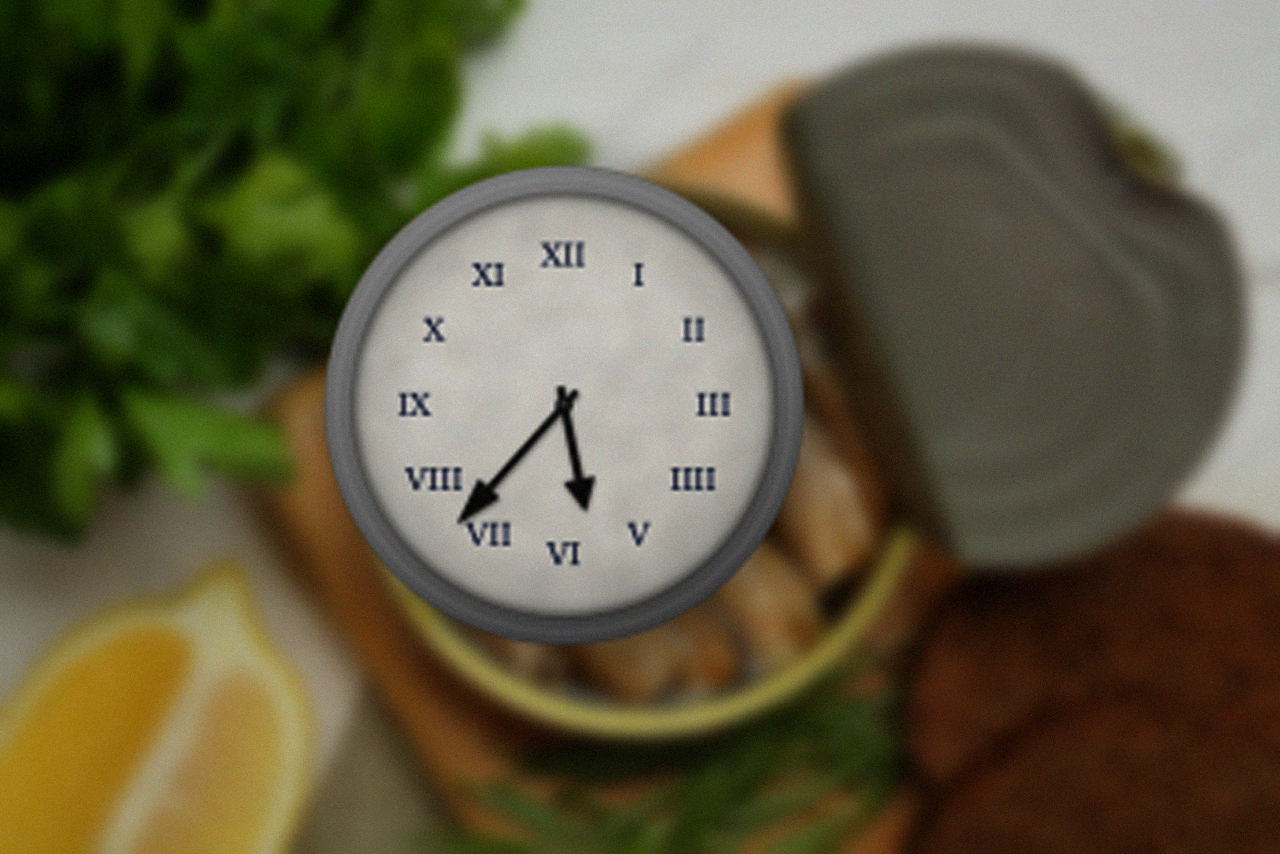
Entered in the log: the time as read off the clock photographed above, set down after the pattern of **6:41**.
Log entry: **5:37**
